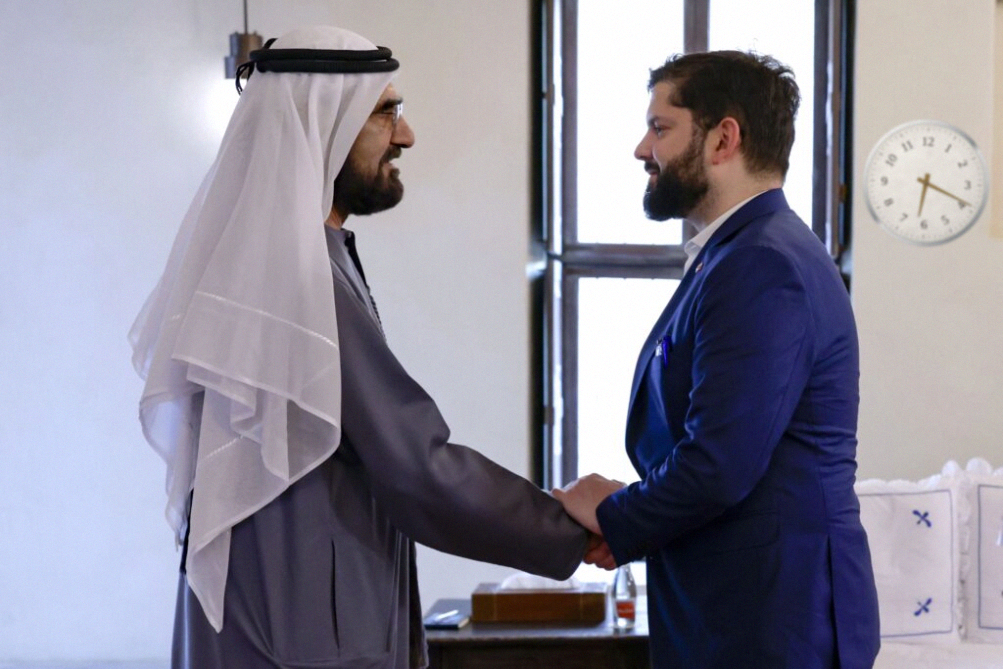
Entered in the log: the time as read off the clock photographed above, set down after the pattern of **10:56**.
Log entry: **6:19**
